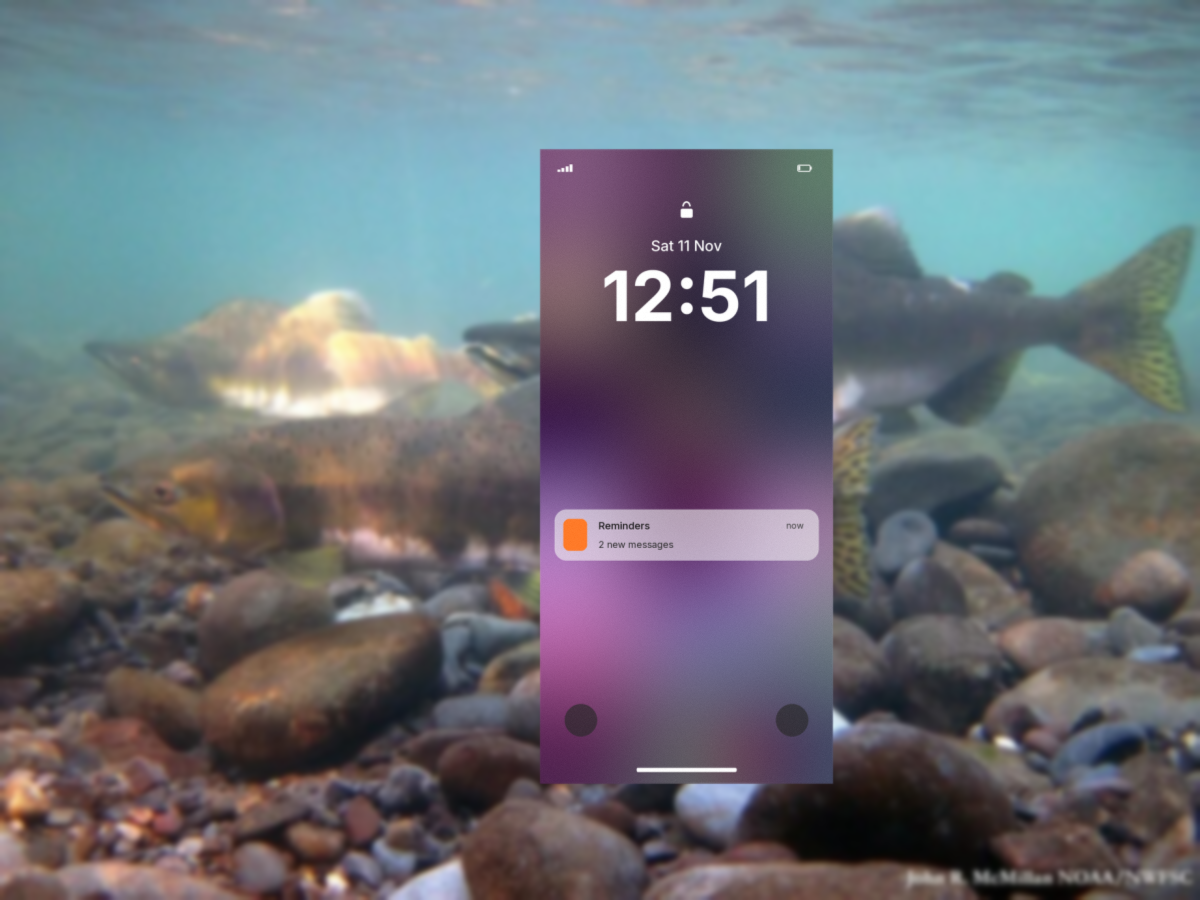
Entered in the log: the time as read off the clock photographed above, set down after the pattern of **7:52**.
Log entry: **12:51**
